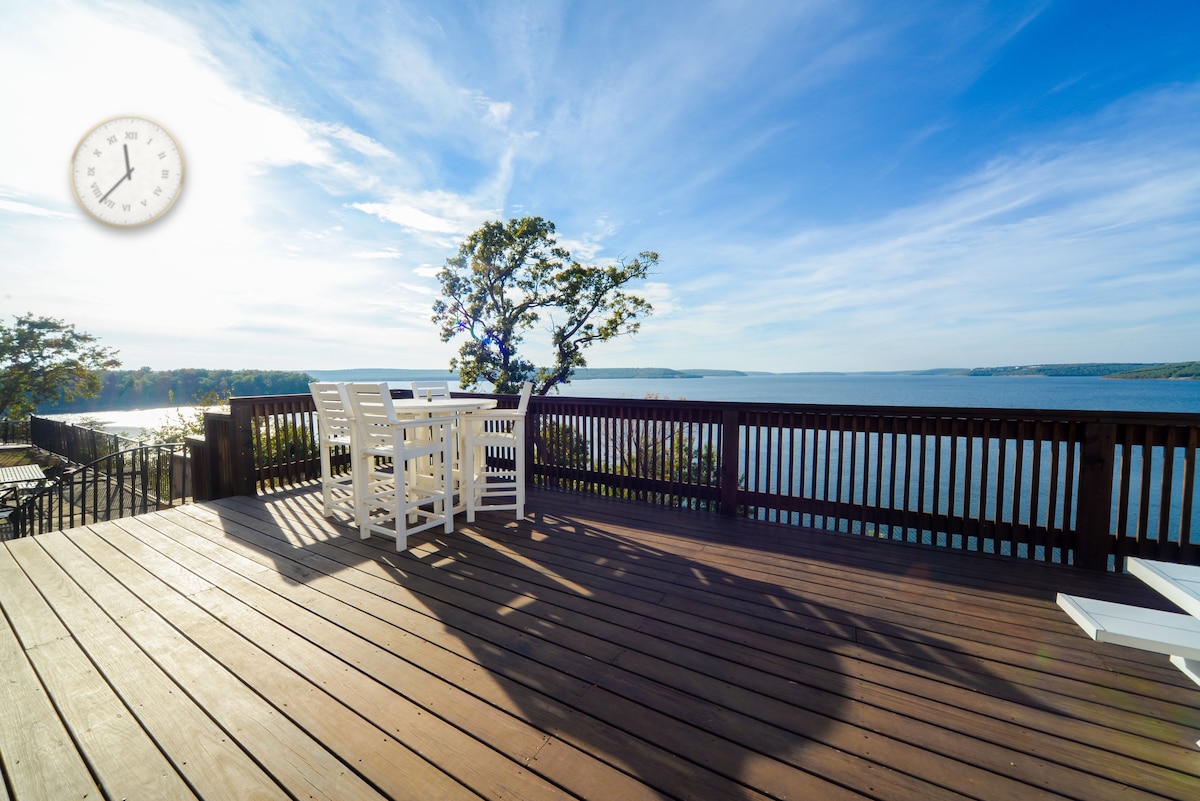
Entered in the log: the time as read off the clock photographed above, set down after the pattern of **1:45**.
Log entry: **11:37**
